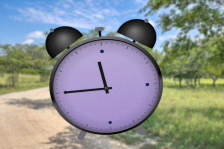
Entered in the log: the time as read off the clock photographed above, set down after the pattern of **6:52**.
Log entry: **11:45**
